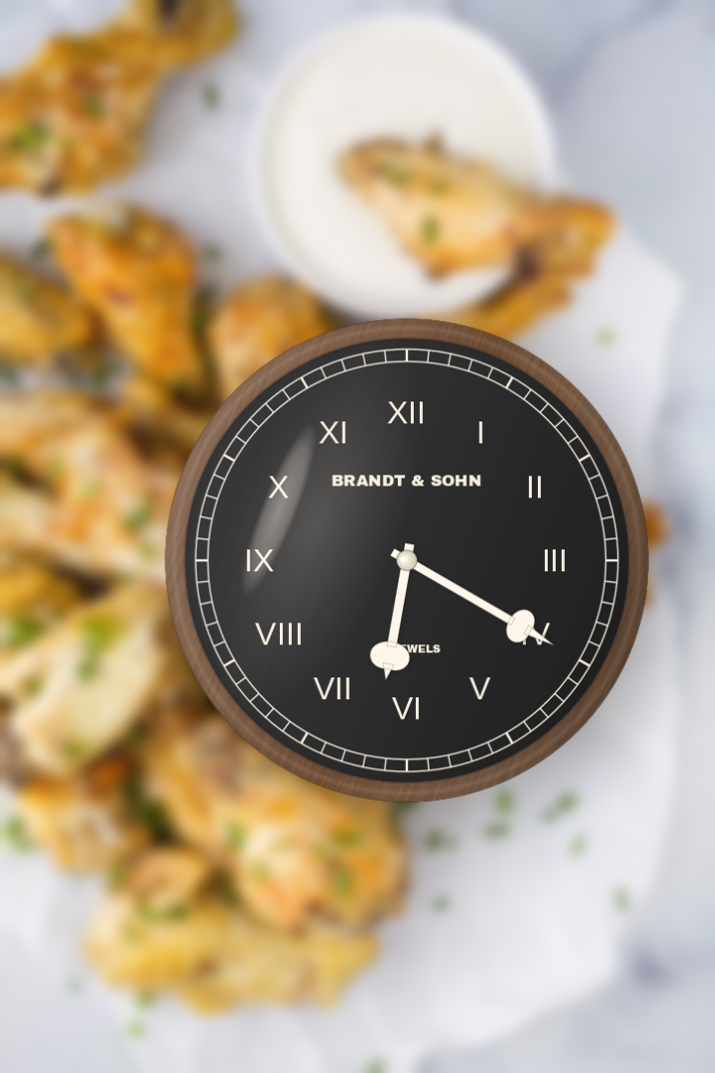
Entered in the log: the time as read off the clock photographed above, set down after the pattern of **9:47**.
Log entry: **6:20**
